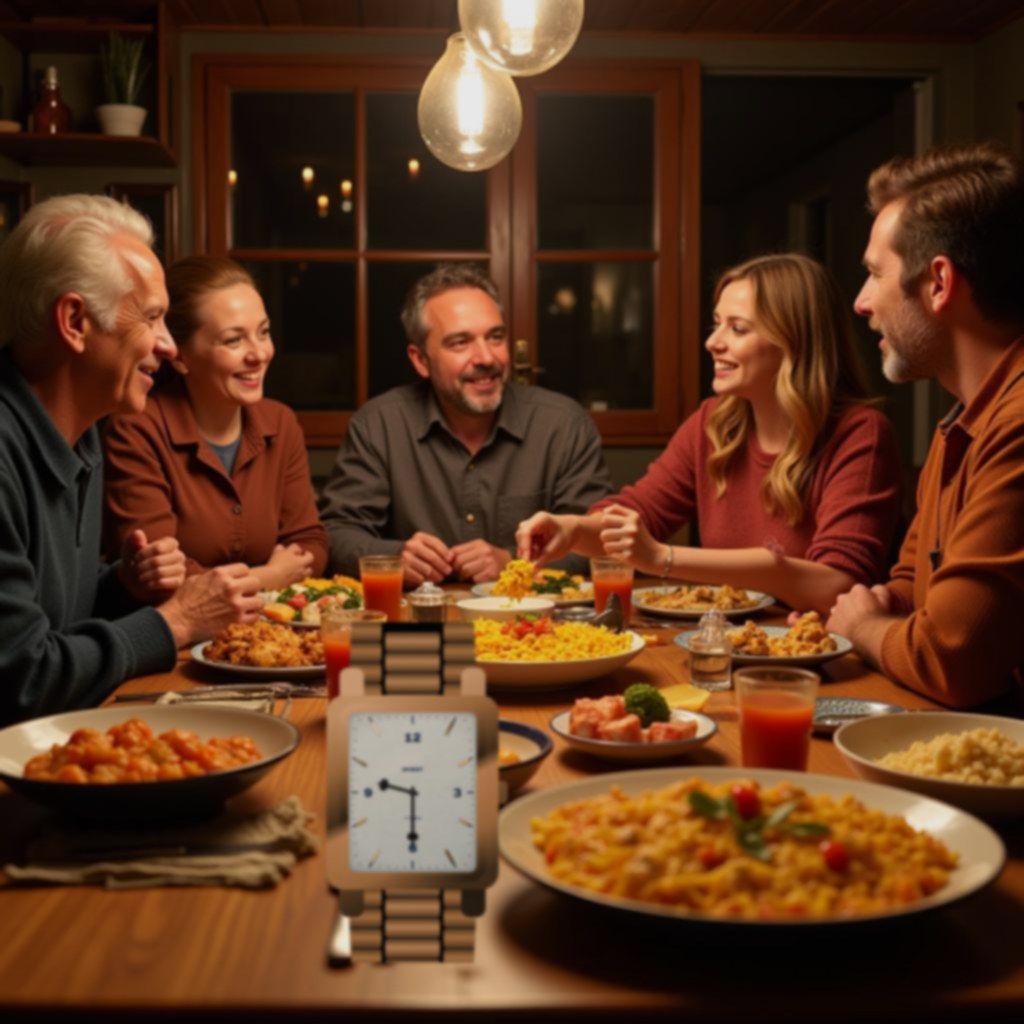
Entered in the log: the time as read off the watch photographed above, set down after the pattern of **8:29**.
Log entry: **9:30**
